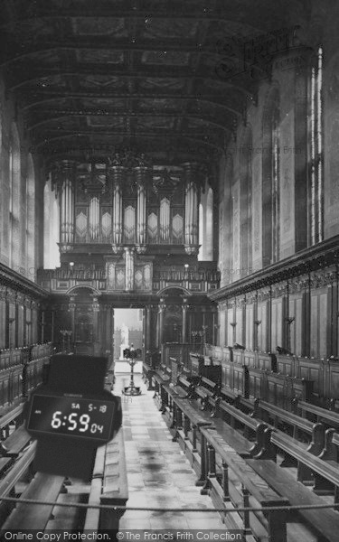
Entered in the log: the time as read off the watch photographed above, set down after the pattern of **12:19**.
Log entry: **6:59**
